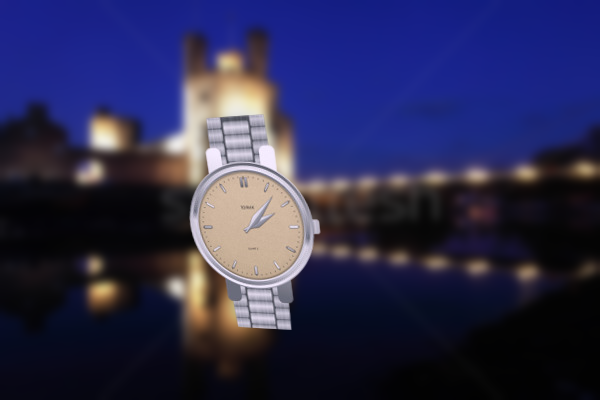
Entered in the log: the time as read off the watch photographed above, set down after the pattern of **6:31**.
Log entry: **2:07**
